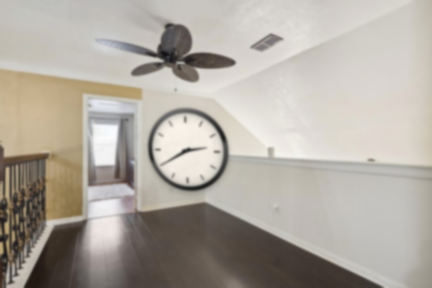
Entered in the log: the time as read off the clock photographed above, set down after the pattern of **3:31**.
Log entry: **2:40**
